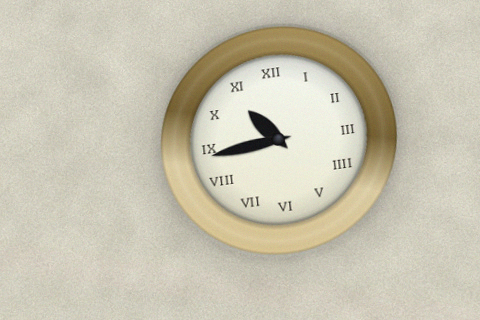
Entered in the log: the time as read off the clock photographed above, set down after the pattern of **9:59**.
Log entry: **10:44**
